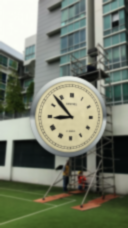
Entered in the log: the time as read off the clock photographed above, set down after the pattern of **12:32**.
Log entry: **8:53**
